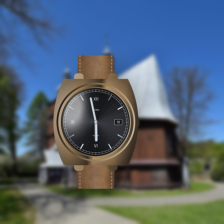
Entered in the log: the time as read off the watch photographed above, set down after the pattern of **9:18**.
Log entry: **5:58**
